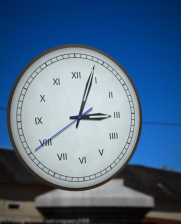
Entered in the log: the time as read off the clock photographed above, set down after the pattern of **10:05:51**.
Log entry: **3:03:40**
